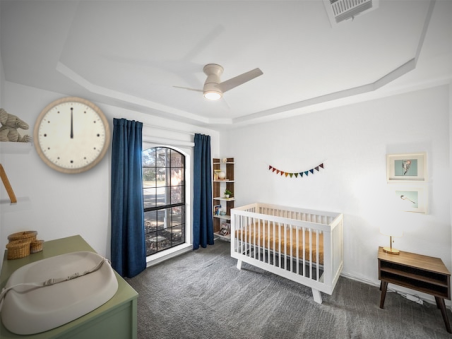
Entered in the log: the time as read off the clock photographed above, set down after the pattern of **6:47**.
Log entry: **12:00**
